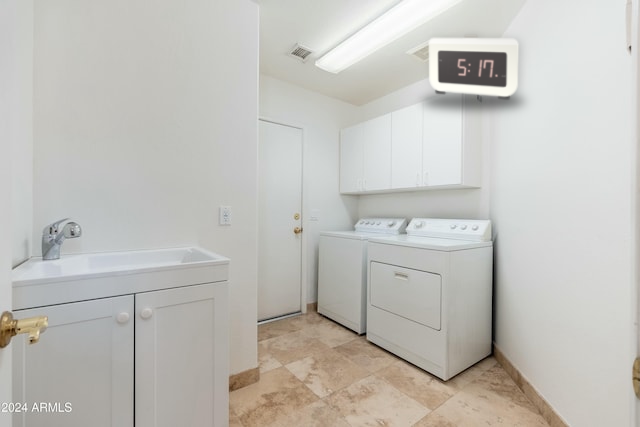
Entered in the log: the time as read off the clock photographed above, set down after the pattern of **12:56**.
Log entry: **5:17**
